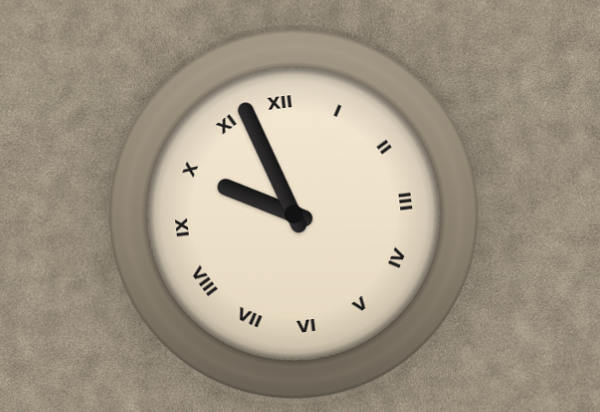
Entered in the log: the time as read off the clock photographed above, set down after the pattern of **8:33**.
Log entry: **9:57**
